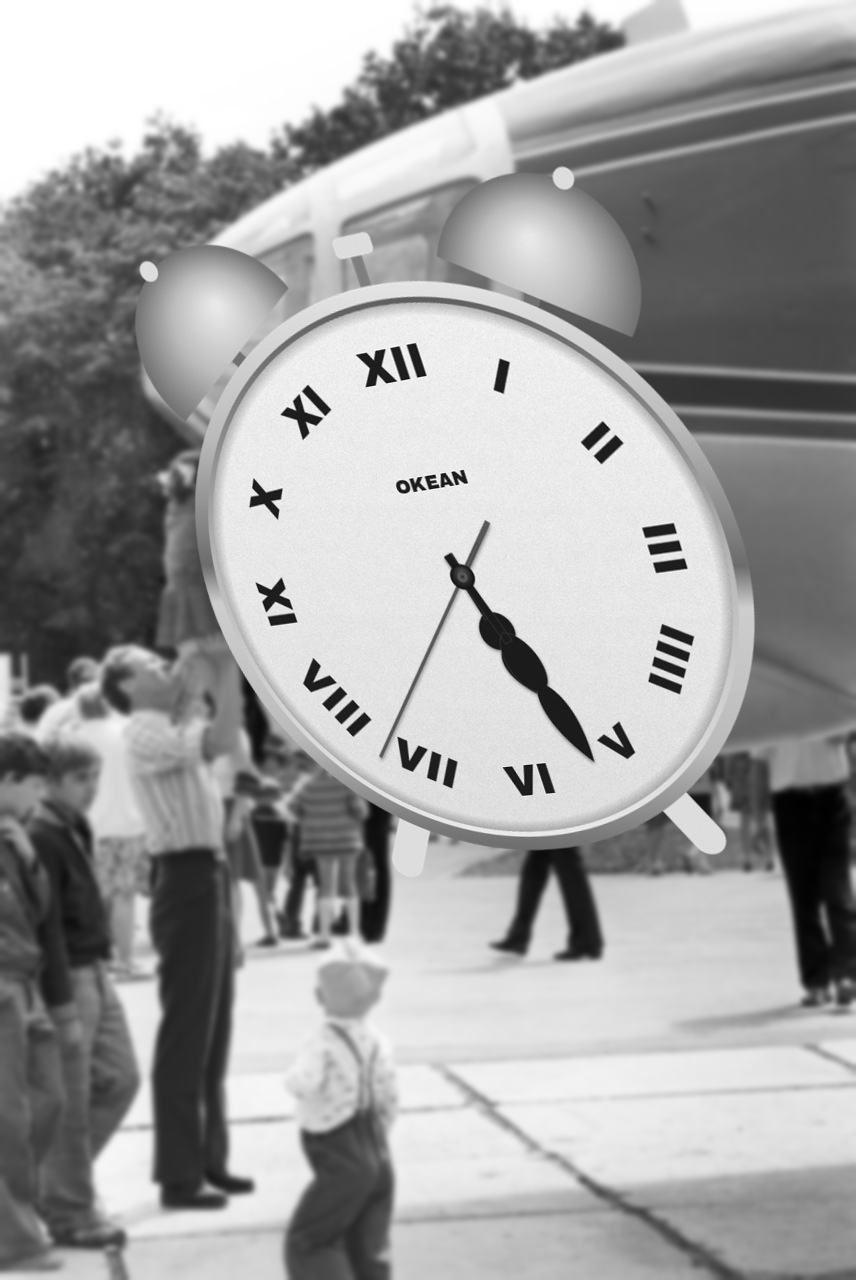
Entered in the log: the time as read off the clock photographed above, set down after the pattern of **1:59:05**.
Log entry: **5:26:37**
